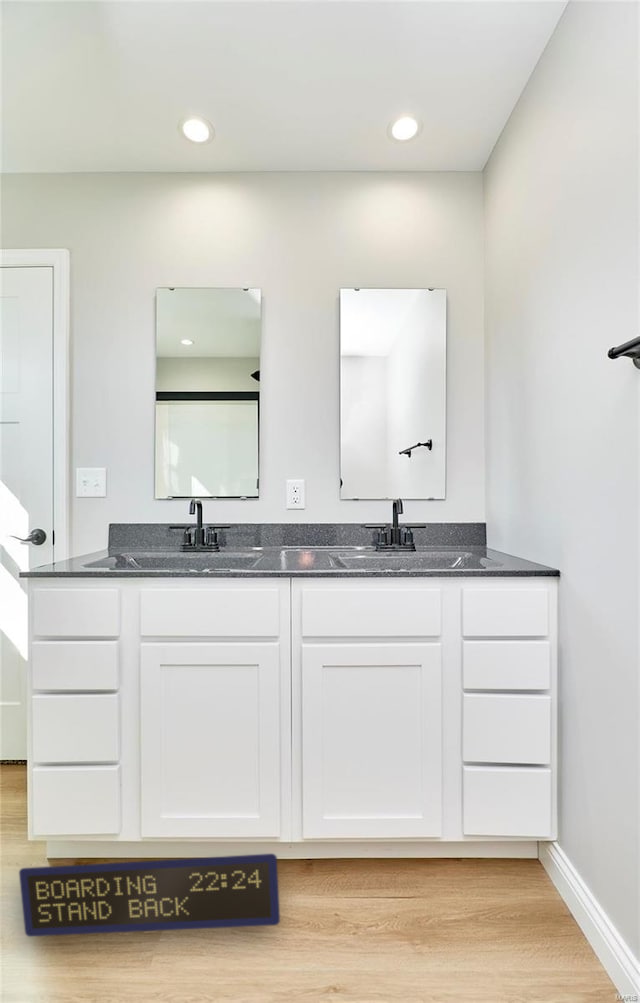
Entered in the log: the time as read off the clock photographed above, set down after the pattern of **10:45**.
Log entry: **22:24**
